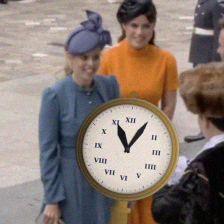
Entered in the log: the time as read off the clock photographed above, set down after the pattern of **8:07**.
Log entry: **11:05**
